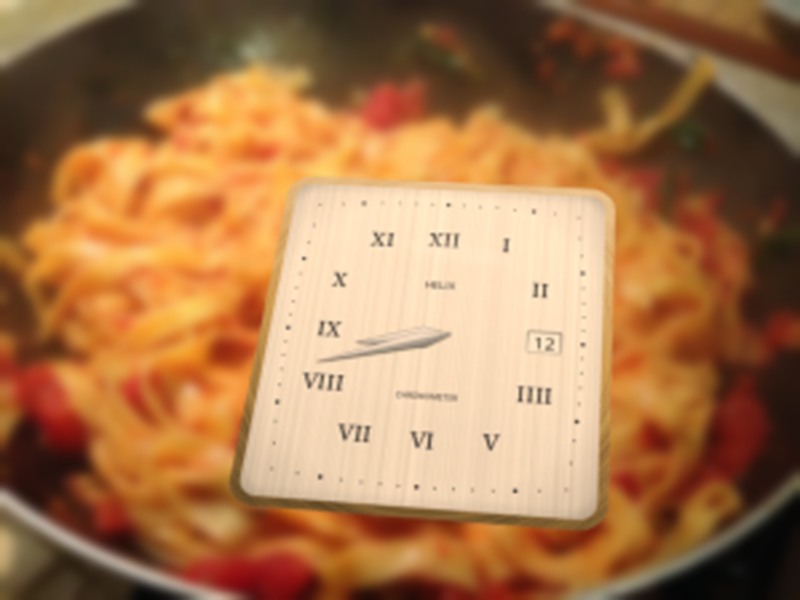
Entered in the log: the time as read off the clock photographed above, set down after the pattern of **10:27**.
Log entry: **8:42**
